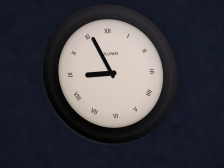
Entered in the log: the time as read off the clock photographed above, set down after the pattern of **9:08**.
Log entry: **8:56**
